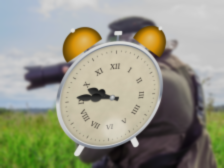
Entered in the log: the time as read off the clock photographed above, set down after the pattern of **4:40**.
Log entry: **9:46**
